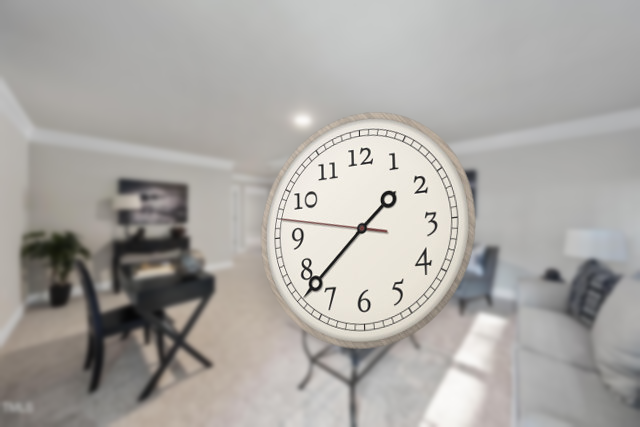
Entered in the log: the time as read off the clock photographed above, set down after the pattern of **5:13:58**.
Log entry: **1:37:47**
